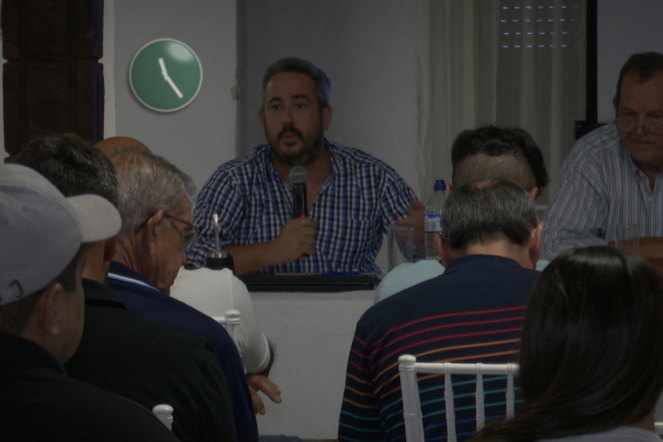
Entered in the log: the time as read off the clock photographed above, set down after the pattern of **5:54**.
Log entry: **11:24**
